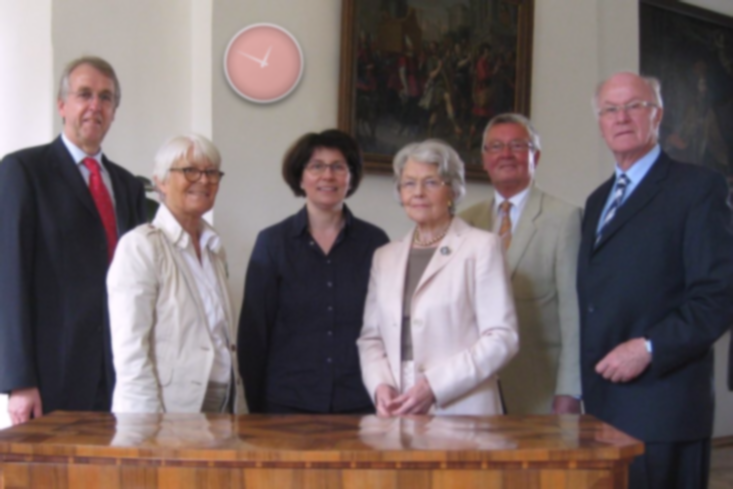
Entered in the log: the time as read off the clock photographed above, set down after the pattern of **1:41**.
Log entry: **12:49**
